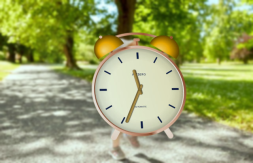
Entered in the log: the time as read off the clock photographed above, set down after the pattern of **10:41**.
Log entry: **11:34**
